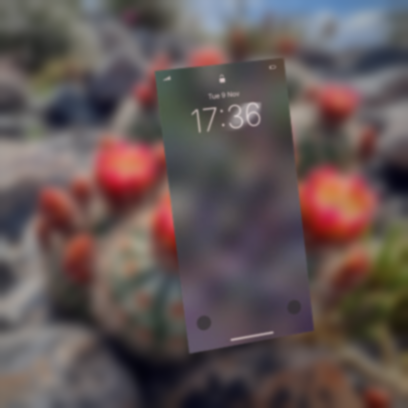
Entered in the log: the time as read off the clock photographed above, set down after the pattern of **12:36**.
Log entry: **17:36**
